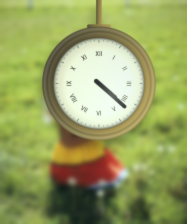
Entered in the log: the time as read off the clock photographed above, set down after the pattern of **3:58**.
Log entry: **4:22**
